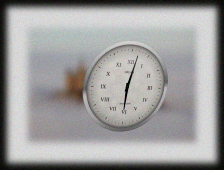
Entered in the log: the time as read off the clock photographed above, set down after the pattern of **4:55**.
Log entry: **6:02**
